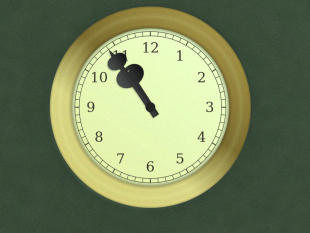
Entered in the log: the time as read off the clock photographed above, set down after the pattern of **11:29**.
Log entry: **10:54**
